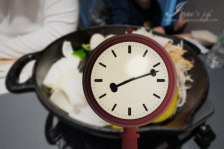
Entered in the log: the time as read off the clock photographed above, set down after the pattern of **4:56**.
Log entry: **8:12**
